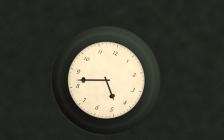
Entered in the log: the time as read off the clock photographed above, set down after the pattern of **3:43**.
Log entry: **4:42**
